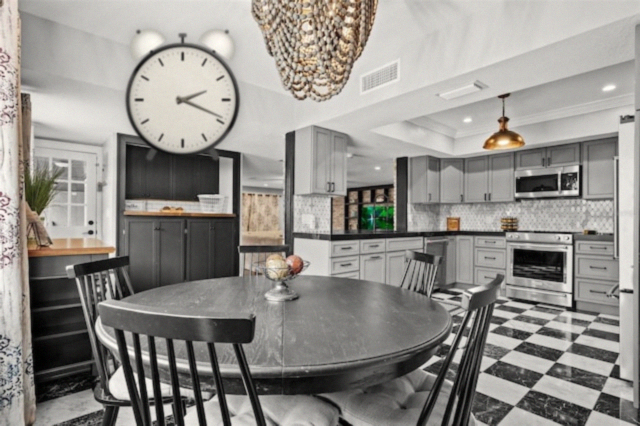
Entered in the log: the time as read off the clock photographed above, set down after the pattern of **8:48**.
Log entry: **2:19**
